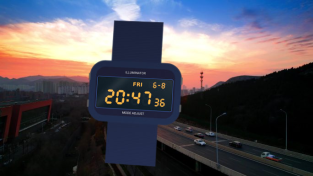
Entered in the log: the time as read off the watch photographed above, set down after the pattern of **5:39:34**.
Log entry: **20:47:36**
